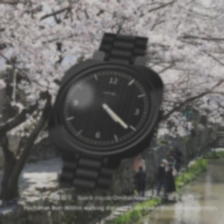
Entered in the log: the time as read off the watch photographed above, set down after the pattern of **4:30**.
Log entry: **4:21**
